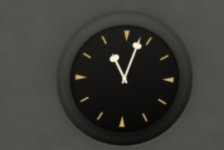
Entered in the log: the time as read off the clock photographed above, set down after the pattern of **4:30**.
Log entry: **11:03**
